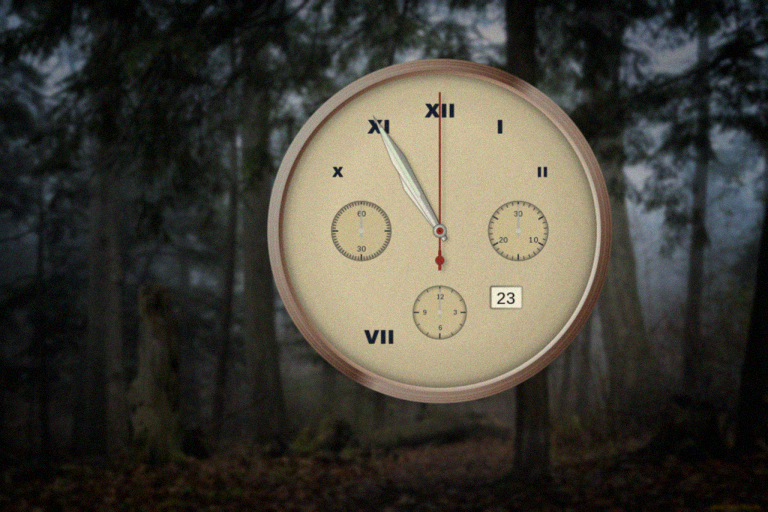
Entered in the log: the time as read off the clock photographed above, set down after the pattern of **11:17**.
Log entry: **10:55**
